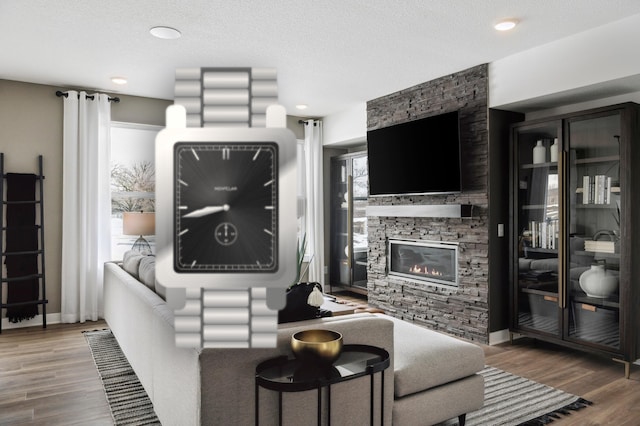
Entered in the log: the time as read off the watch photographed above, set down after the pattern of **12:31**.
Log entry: **8:43**
